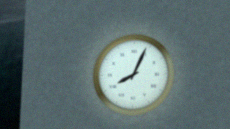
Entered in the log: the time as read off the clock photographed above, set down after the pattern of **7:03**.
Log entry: **8:04**
